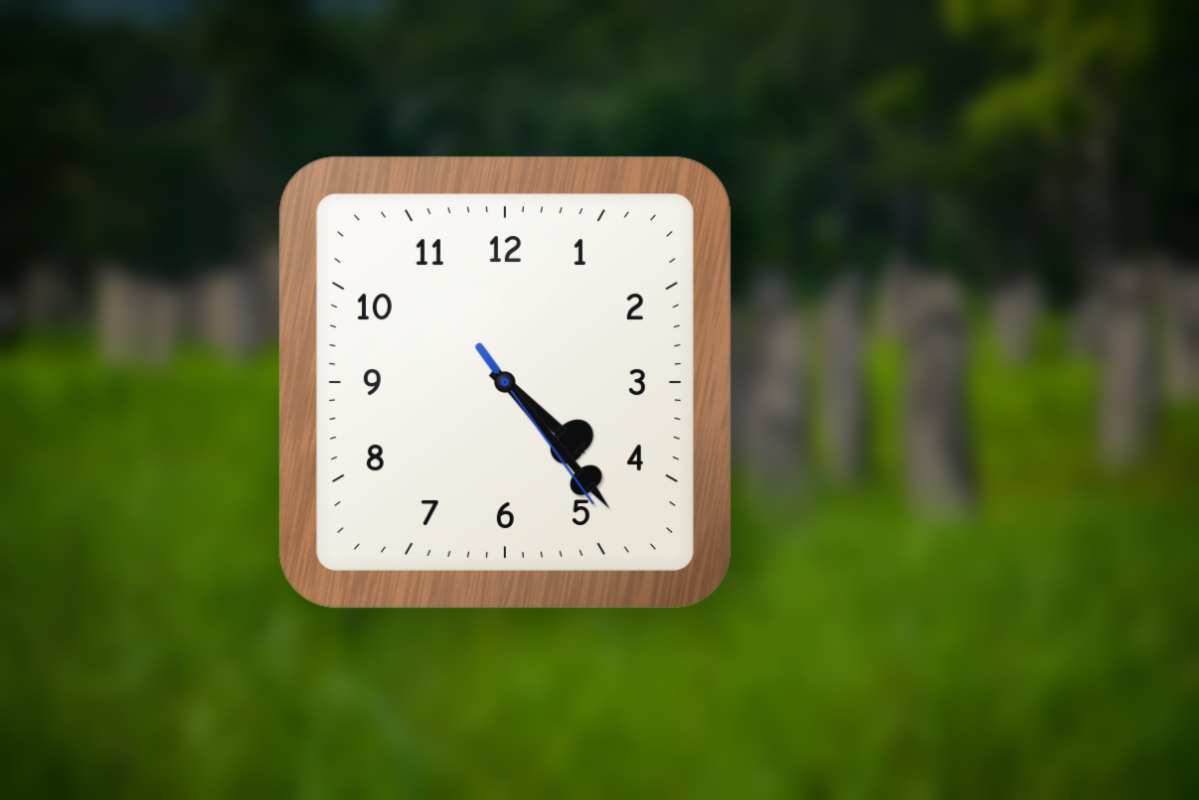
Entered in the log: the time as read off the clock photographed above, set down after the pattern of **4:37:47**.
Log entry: **4:23:24**
